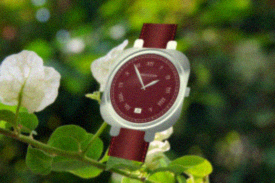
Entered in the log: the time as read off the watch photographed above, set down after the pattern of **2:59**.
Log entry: **1:54**
